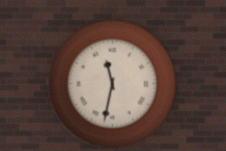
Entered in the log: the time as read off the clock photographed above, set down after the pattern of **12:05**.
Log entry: **11:32**
